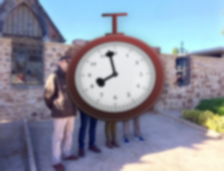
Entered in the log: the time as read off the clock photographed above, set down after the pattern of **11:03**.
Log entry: **7:58**
